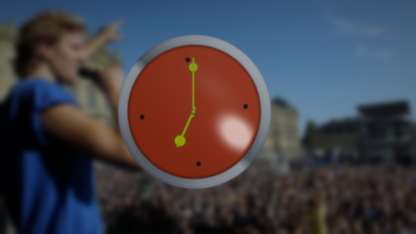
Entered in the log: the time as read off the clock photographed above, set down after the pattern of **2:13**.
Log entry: **7:01**
